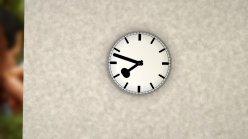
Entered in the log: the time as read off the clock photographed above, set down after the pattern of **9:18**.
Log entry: **7:48**
